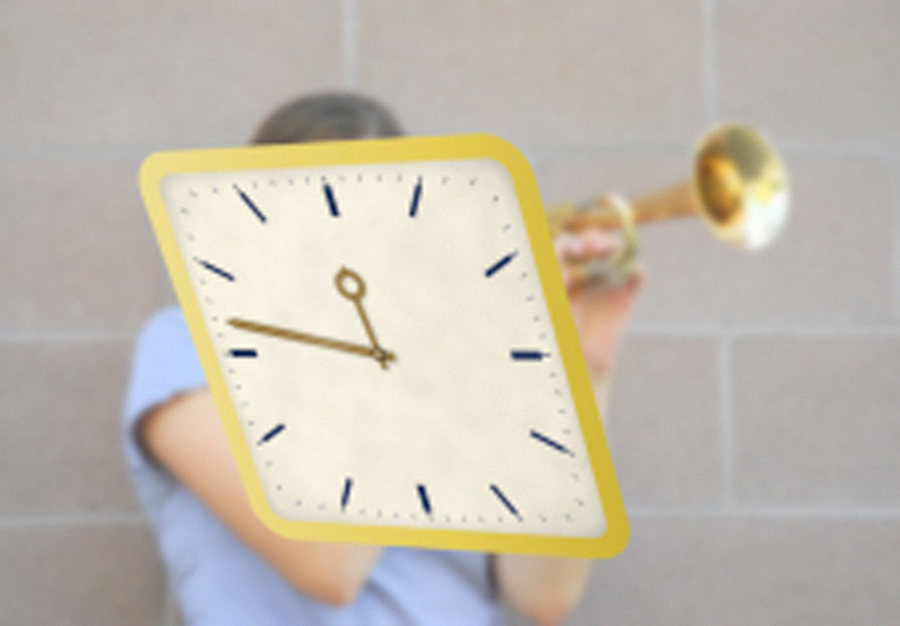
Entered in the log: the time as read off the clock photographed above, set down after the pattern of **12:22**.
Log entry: **11:47**
